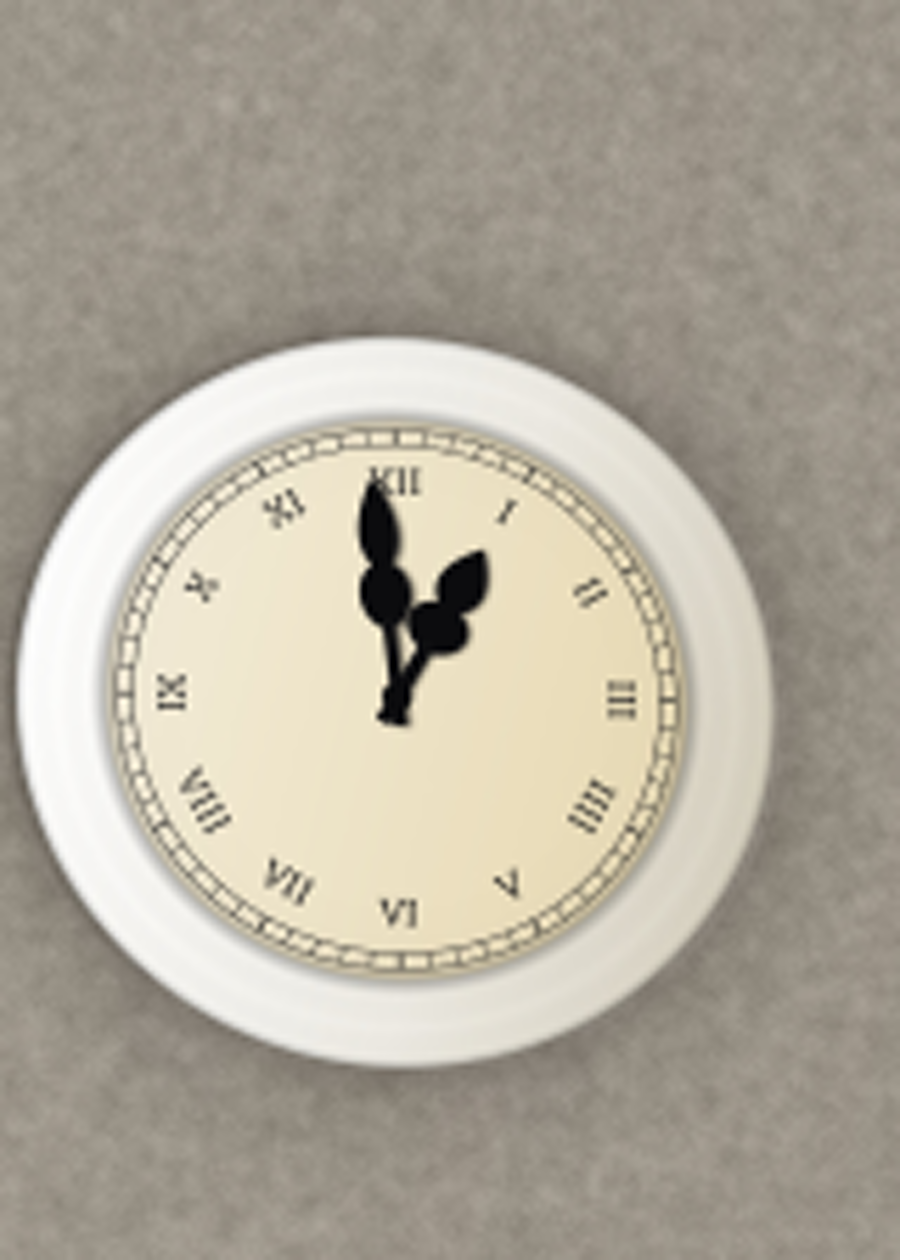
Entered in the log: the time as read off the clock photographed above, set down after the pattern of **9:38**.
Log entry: **12:59**
